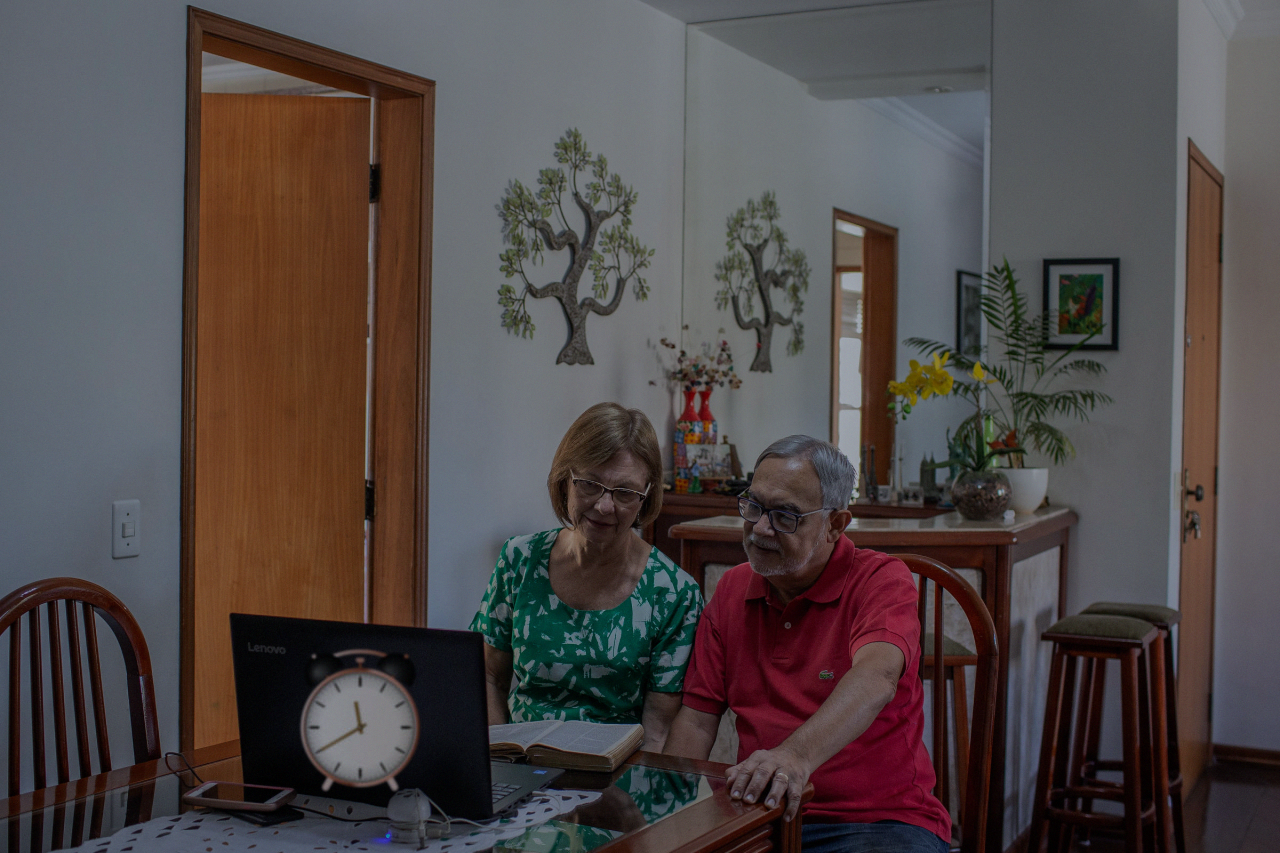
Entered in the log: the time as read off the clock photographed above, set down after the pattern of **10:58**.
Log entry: **11:40**
